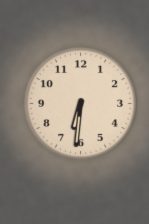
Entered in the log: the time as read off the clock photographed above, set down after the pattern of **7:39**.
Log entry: **6:31**
